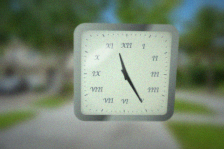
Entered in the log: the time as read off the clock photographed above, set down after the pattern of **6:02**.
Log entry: **11:25**
